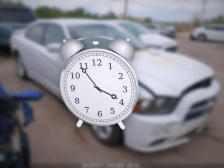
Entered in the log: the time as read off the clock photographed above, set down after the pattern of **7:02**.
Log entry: **3:54**
